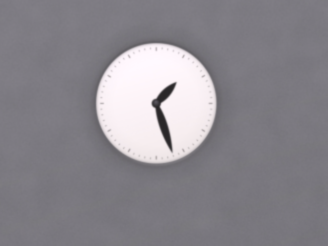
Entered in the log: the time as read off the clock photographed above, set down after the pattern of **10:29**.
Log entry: **1:27**
